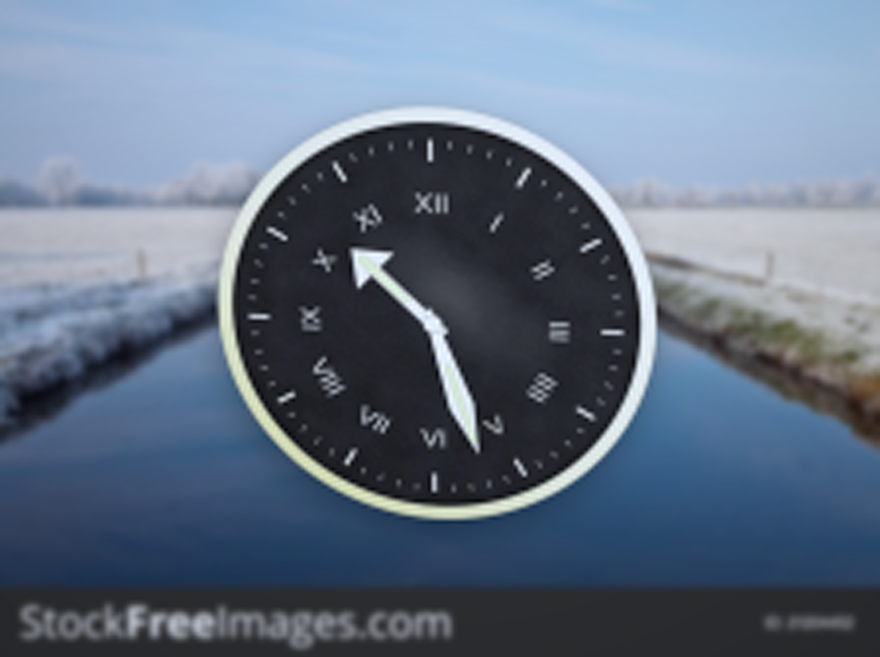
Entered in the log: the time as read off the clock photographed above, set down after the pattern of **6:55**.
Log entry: **10:27**
